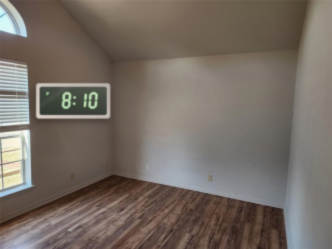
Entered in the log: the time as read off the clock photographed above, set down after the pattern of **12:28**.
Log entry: **8:10**
